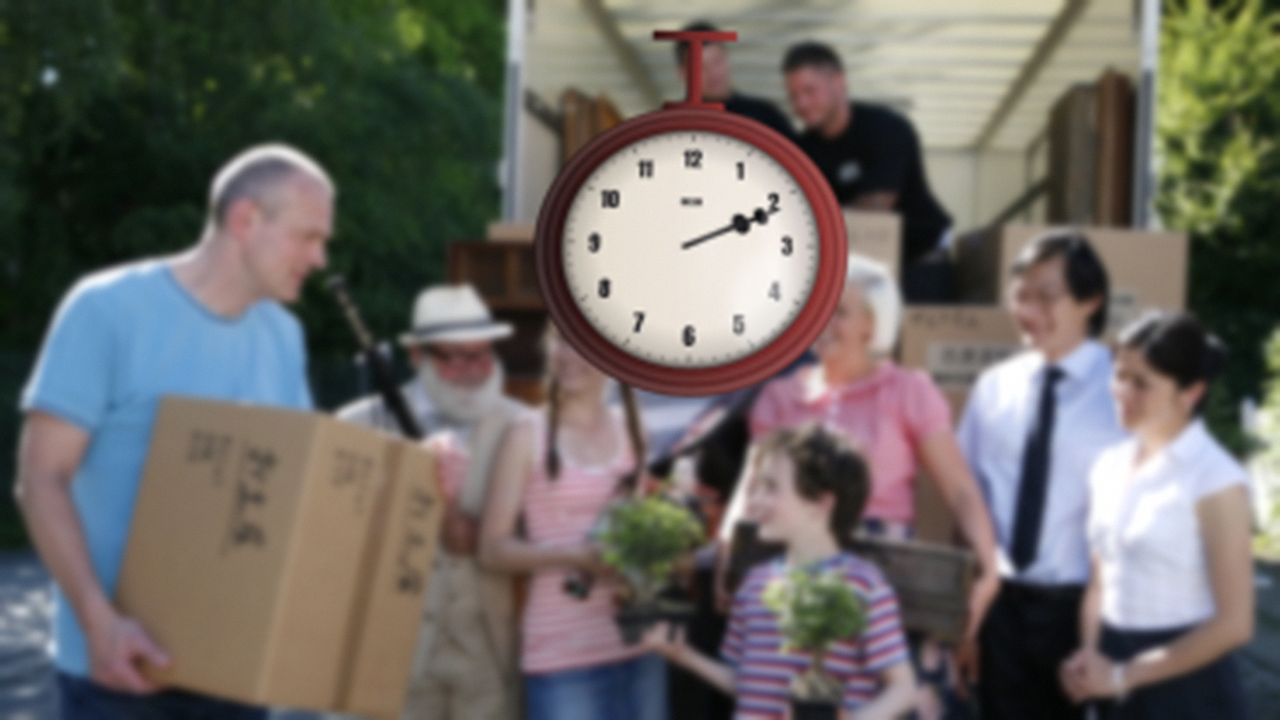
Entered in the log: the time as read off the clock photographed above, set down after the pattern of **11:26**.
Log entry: **2:11**
